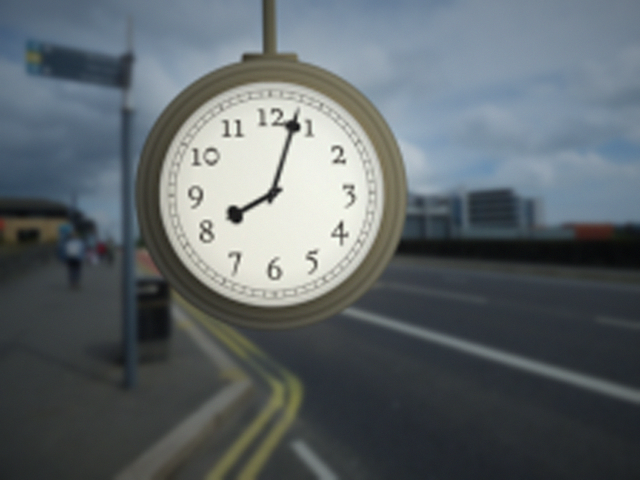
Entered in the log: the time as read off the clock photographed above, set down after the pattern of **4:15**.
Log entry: **8:03**
